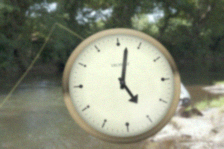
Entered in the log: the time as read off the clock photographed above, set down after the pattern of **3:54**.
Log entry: **5:02**
